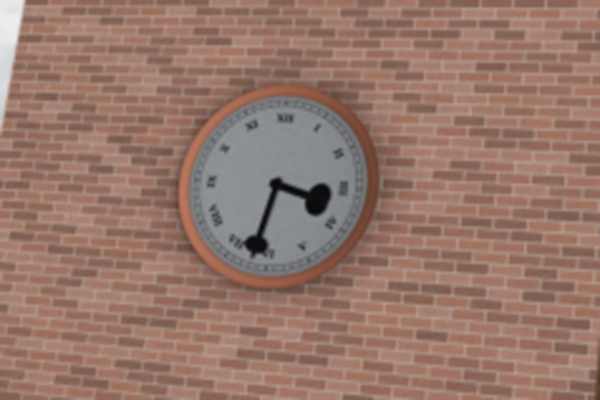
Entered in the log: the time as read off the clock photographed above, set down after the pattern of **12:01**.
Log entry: **3:32**
